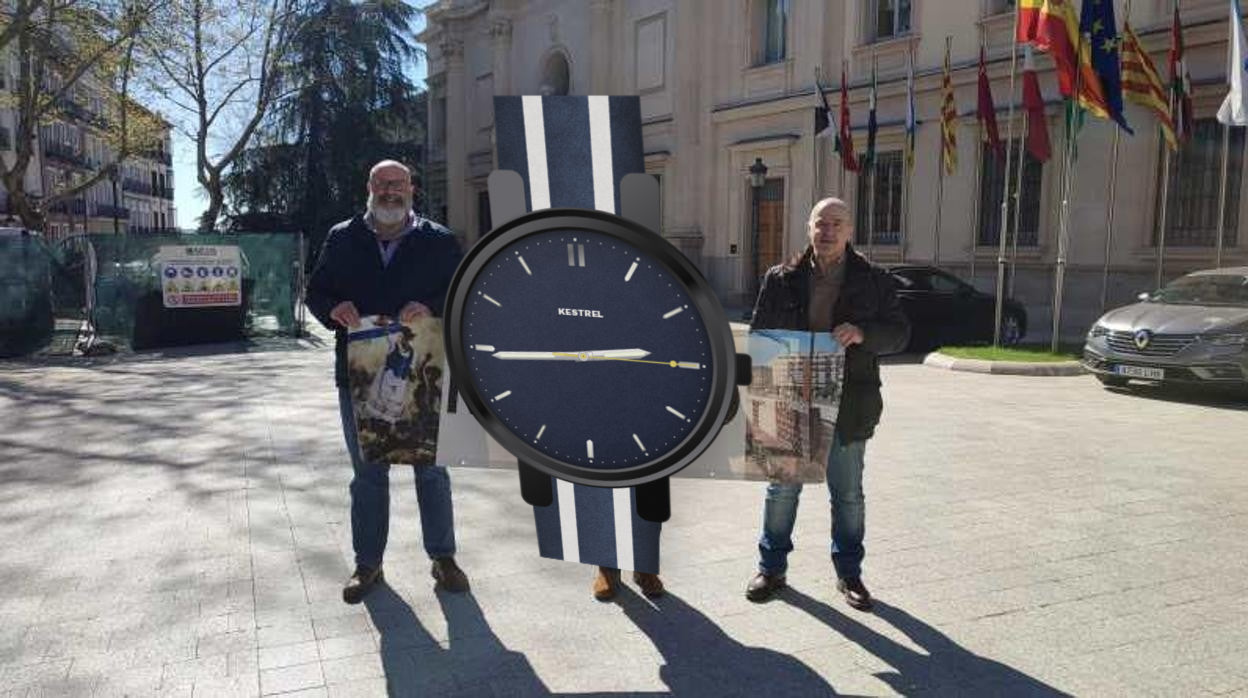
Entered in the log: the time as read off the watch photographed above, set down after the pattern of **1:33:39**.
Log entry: **2:44:15**
